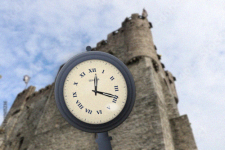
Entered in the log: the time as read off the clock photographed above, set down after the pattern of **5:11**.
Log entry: **12:19**
